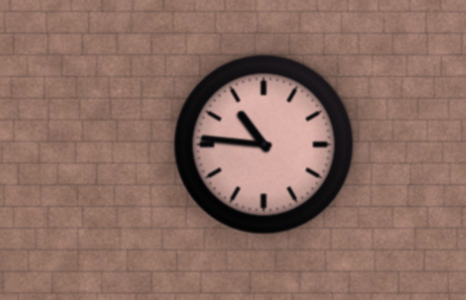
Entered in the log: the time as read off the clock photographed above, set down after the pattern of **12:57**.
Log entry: **10:46**
